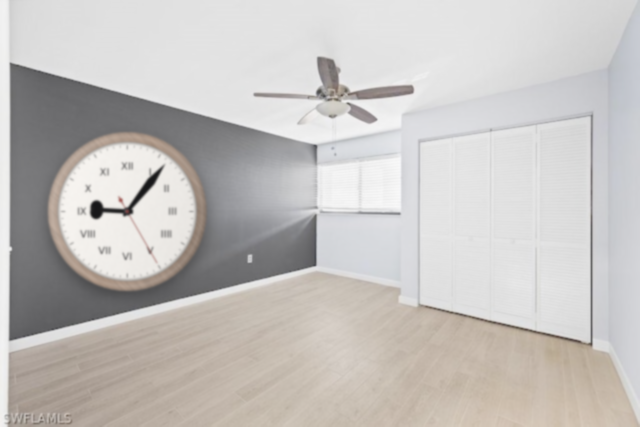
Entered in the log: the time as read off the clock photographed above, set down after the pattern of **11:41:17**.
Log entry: **9:06:25**
